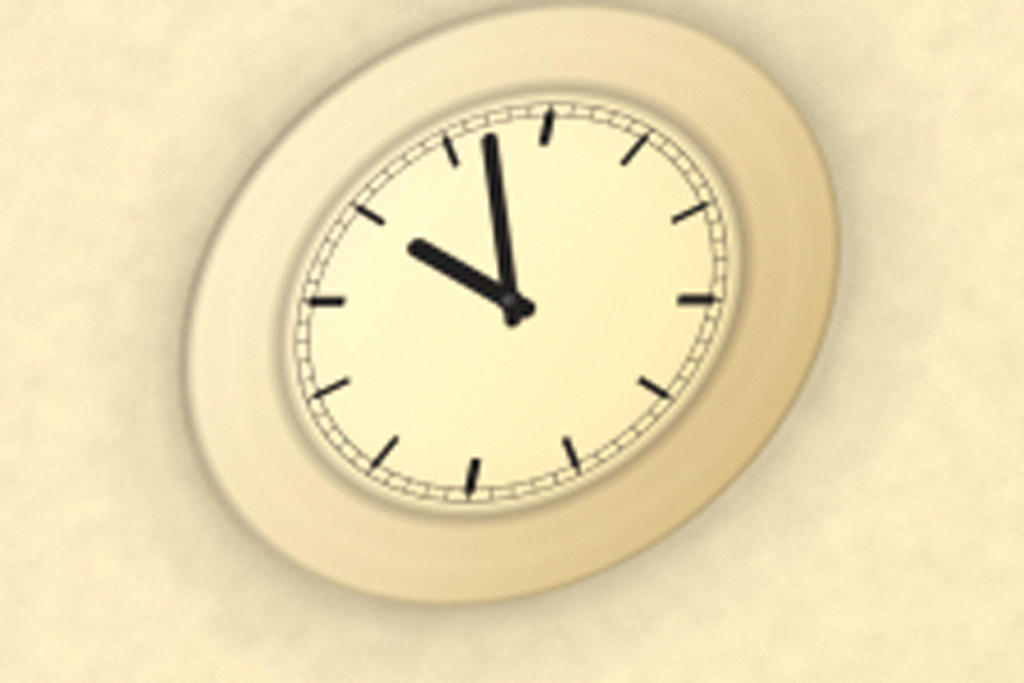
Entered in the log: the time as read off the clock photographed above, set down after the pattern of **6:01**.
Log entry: **9:57**
